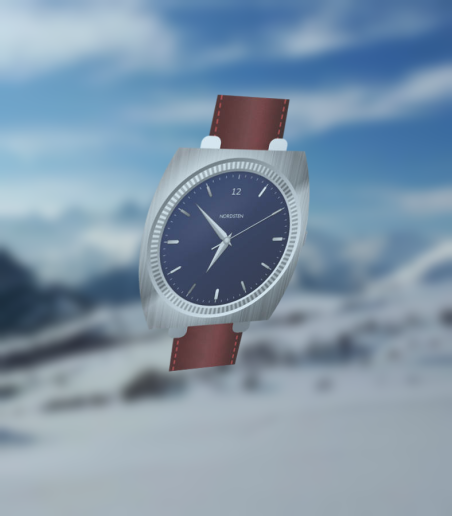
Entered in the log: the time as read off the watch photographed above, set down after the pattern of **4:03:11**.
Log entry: **6:52:10**
